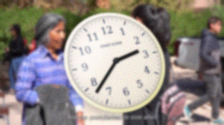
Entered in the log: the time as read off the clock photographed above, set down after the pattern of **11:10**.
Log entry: **2:38**
